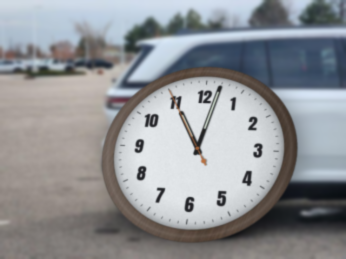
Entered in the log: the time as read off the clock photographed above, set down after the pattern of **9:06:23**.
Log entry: **11:01:55**
